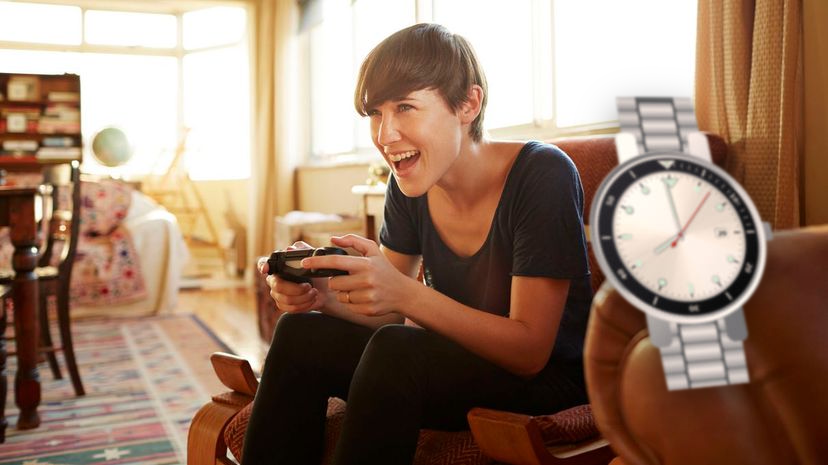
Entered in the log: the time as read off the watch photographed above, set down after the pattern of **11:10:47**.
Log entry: **7:59:07**
